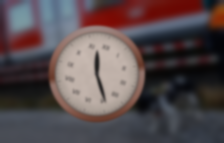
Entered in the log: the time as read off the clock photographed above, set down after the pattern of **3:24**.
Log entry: **11:24**
